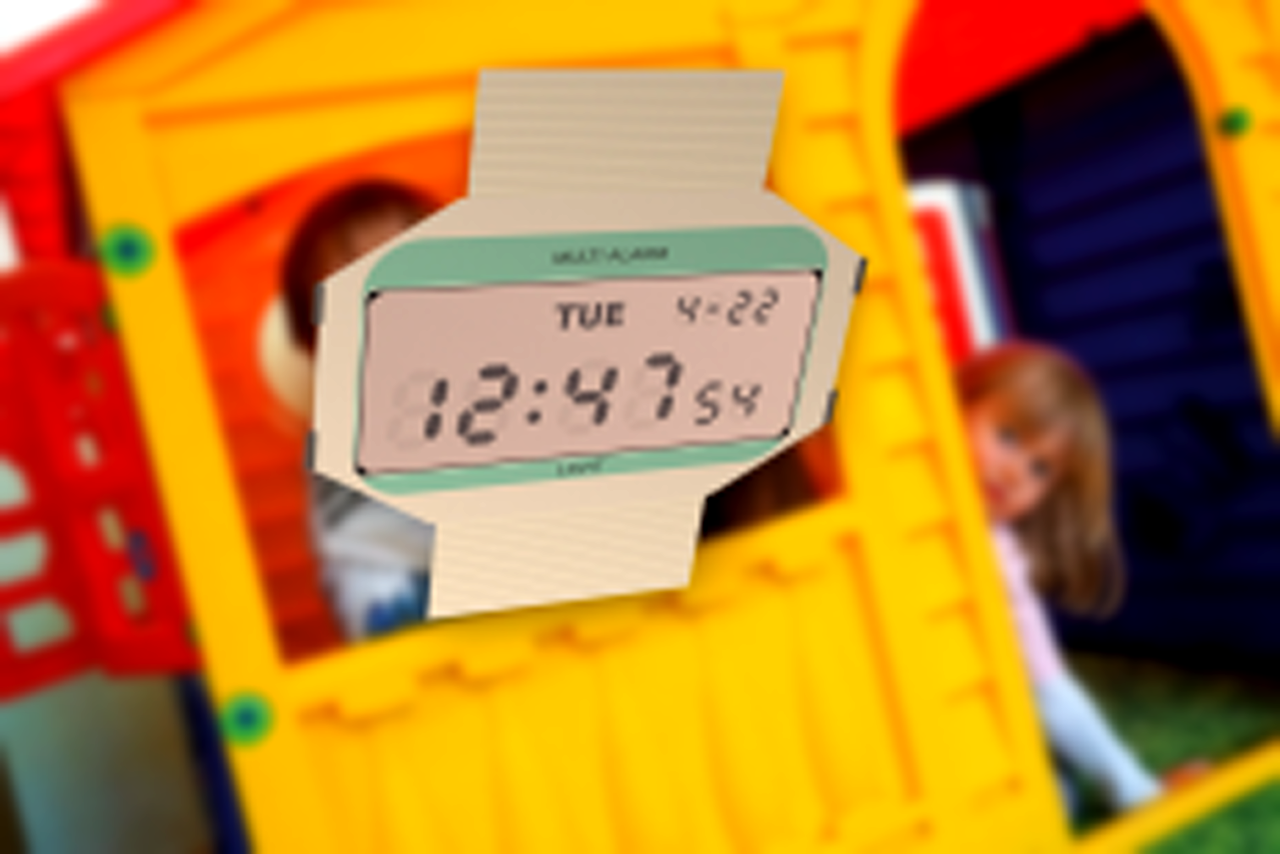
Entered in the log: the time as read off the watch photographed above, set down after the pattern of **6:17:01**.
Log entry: **12:47:54**
